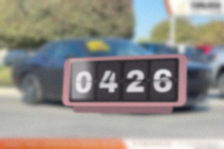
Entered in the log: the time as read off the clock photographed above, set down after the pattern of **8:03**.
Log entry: **4:26**
